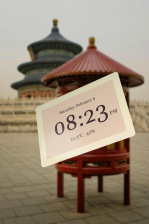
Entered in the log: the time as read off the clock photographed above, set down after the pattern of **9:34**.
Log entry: **8:23**
